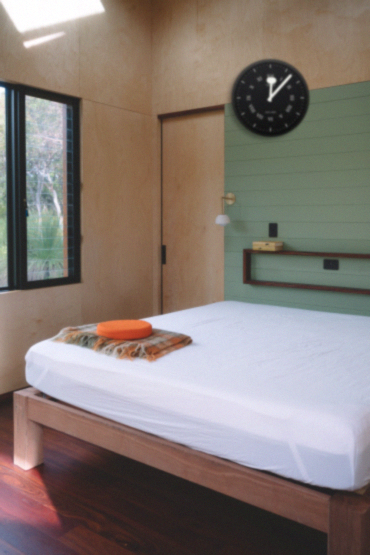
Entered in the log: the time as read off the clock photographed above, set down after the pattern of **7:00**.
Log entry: **12:07**
